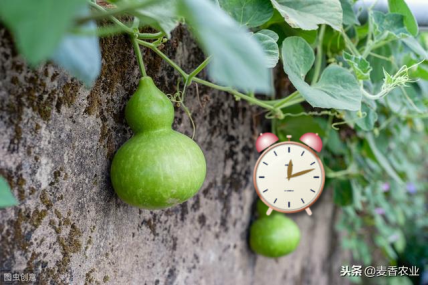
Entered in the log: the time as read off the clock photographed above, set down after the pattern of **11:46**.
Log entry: **12:12**
